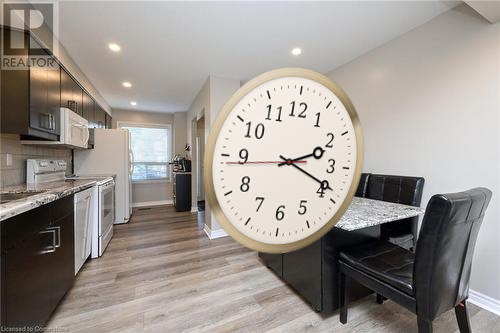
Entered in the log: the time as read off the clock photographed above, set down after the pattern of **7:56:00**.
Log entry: **2:18:44**
